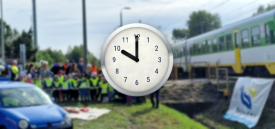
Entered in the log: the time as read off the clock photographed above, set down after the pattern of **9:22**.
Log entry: **10:00**
